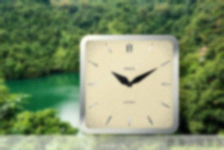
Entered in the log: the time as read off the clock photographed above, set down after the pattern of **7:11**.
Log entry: **10:10**
